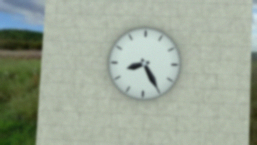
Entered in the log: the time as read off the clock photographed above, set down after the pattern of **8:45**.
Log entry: **8:25**
